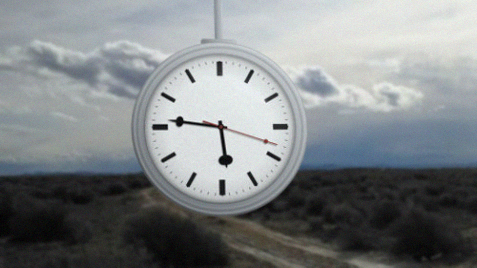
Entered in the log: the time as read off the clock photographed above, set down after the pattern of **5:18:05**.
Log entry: **5:46:18**
